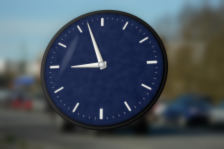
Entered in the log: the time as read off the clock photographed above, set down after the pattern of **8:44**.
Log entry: **8:57**
